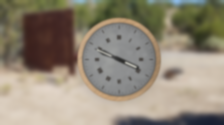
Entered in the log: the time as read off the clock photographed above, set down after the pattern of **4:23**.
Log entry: **3:49**
